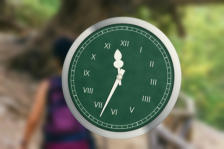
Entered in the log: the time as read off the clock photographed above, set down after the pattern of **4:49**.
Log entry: **11:33**
